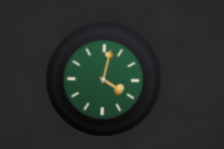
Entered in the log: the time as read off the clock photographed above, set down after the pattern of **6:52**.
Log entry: **4:02**
